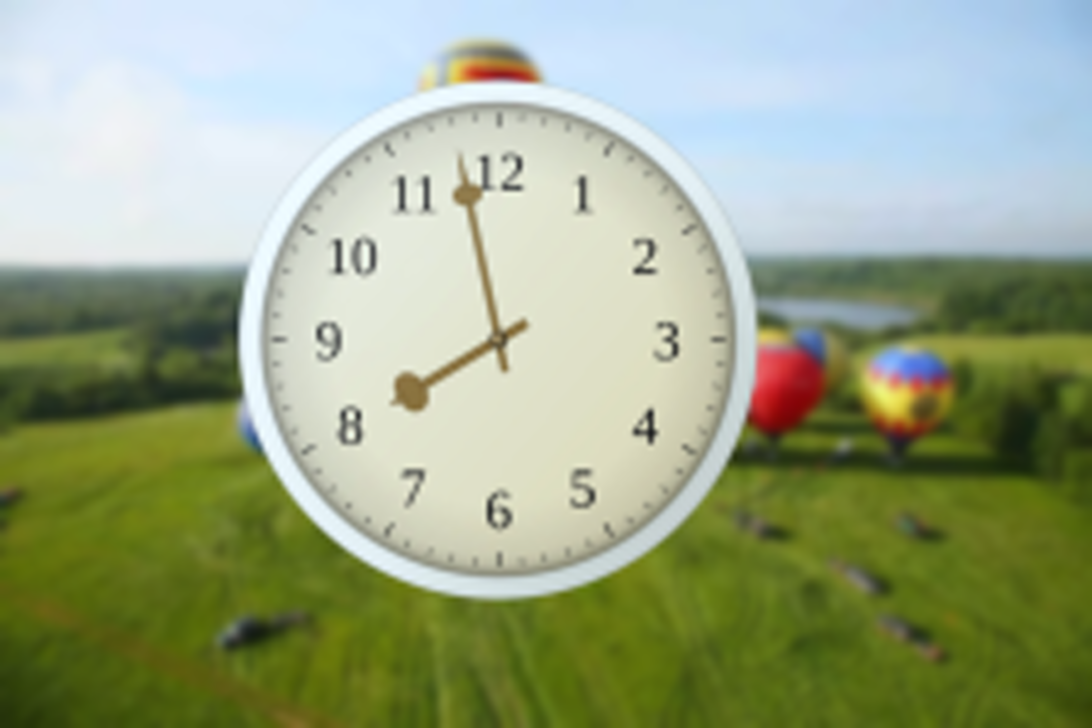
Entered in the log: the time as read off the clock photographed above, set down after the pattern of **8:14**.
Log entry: **7:58**
